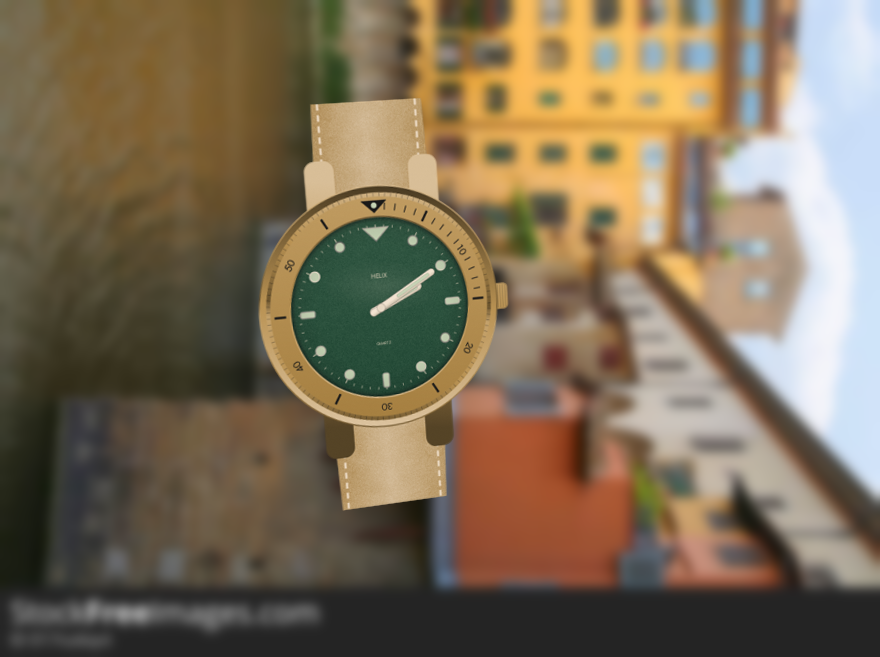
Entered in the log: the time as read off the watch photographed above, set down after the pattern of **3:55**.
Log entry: **2:10**
